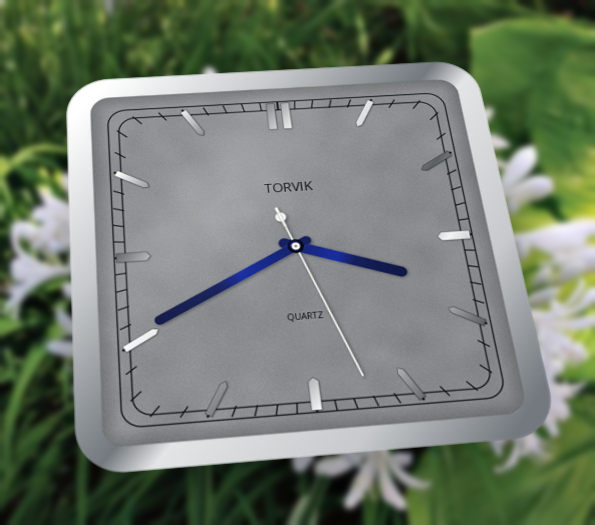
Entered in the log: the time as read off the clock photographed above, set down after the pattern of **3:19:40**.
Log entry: **3:40:27**
